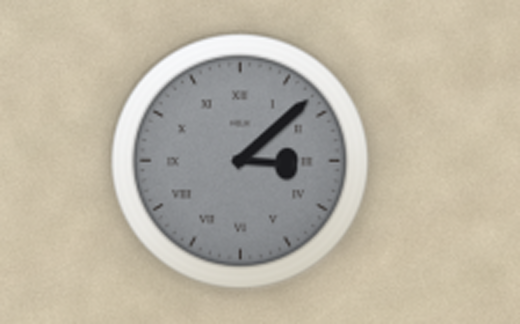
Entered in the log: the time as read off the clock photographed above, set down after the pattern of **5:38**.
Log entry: **3:08**
